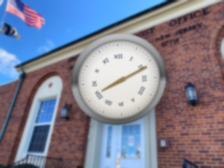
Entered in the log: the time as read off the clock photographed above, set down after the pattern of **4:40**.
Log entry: **8:11**
